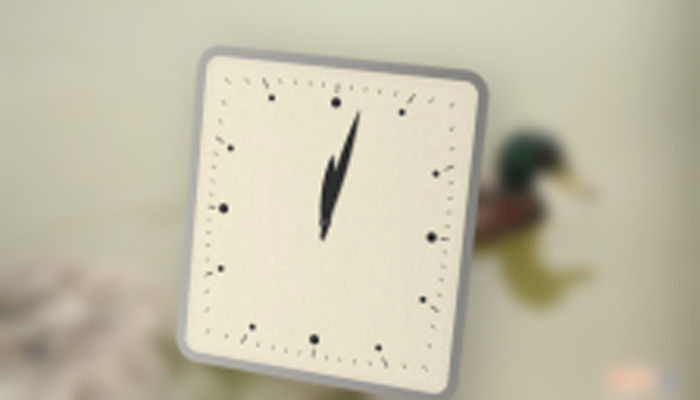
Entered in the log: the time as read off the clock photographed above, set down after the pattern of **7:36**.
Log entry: **12:02**
